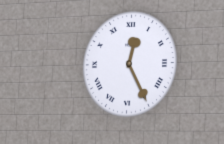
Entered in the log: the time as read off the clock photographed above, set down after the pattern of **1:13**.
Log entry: **12:25**
